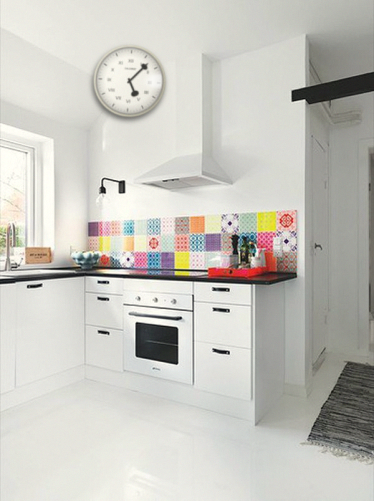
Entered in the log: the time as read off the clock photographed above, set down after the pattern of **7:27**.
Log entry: **5:07**
